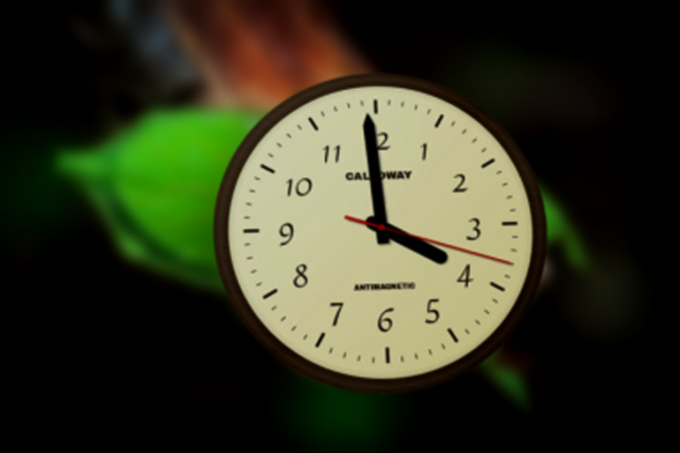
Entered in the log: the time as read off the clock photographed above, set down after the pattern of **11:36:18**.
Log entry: **3:59:18**
